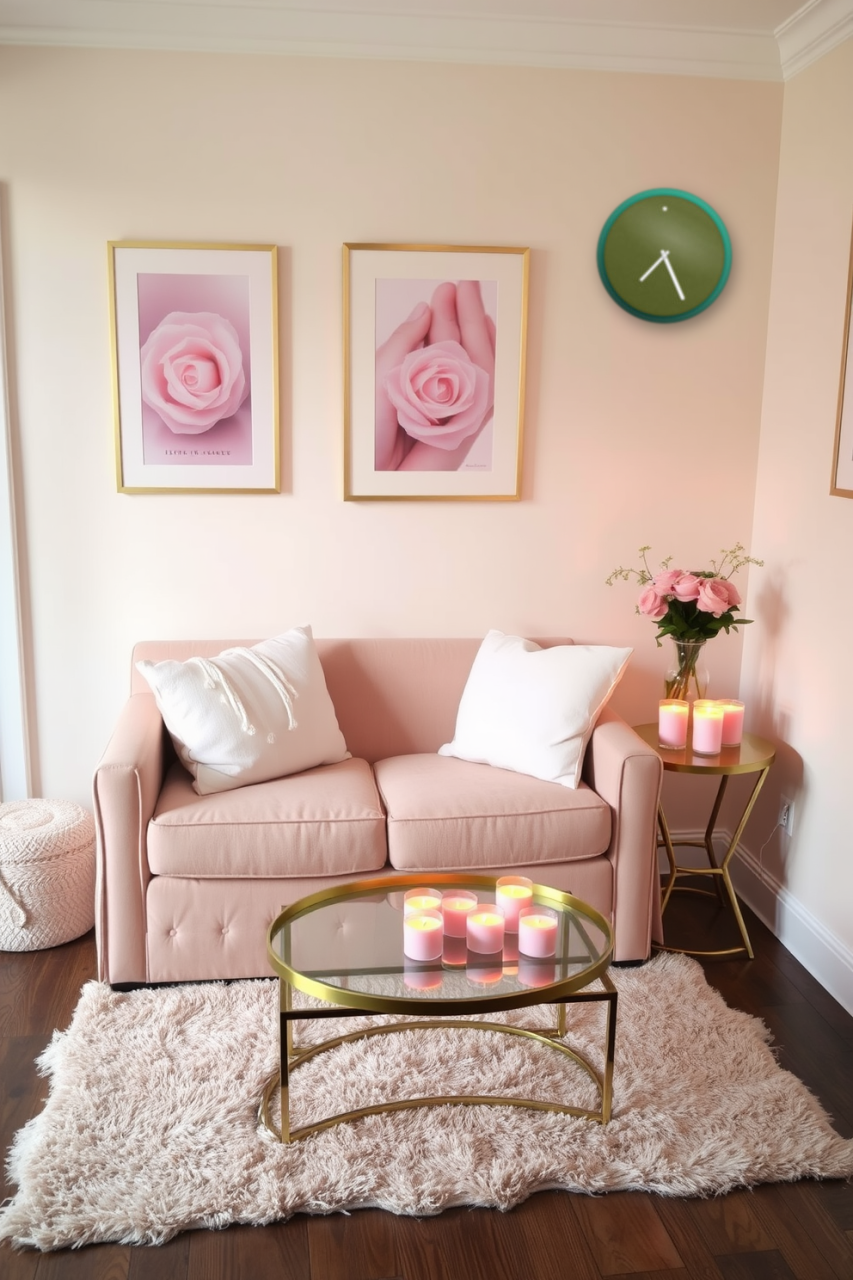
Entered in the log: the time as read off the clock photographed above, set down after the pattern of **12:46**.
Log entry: **7:26**
